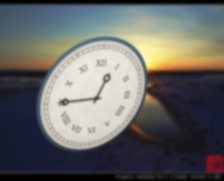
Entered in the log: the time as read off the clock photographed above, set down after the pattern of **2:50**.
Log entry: **12:45**
